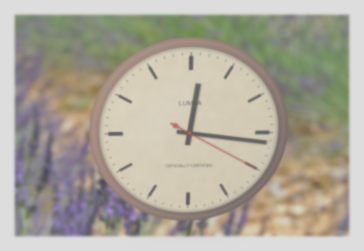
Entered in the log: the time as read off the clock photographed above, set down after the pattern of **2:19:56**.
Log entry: **12:16:20**
